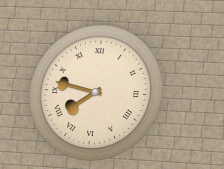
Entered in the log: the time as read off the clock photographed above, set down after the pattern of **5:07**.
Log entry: **7:47**
